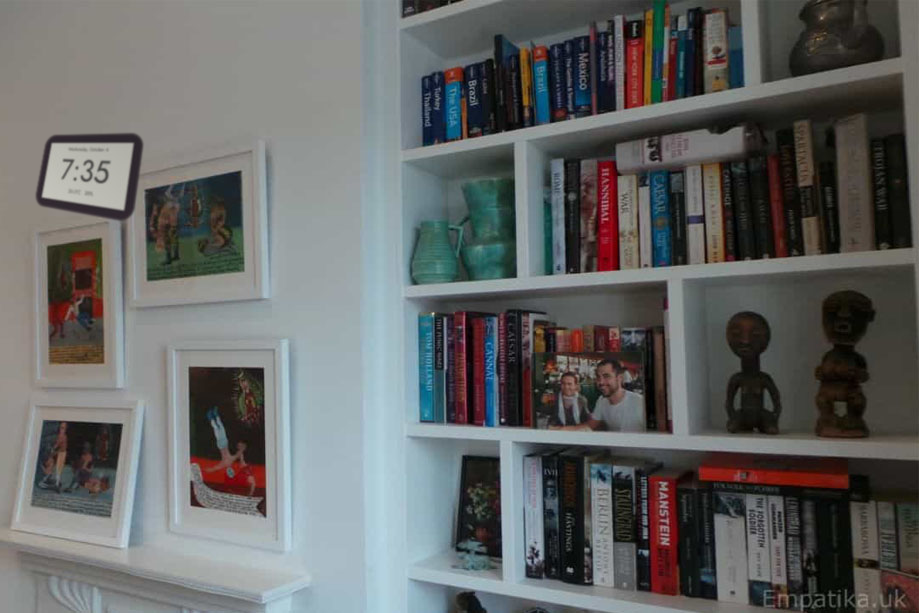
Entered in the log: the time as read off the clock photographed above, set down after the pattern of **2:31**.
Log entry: **7:35**
